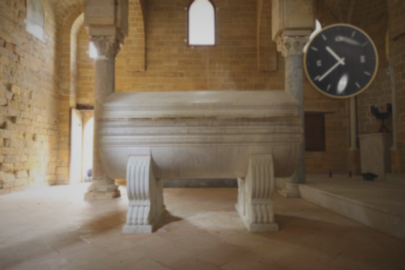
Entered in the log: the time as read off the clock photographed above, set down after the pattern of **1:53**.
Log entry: **10:39**
